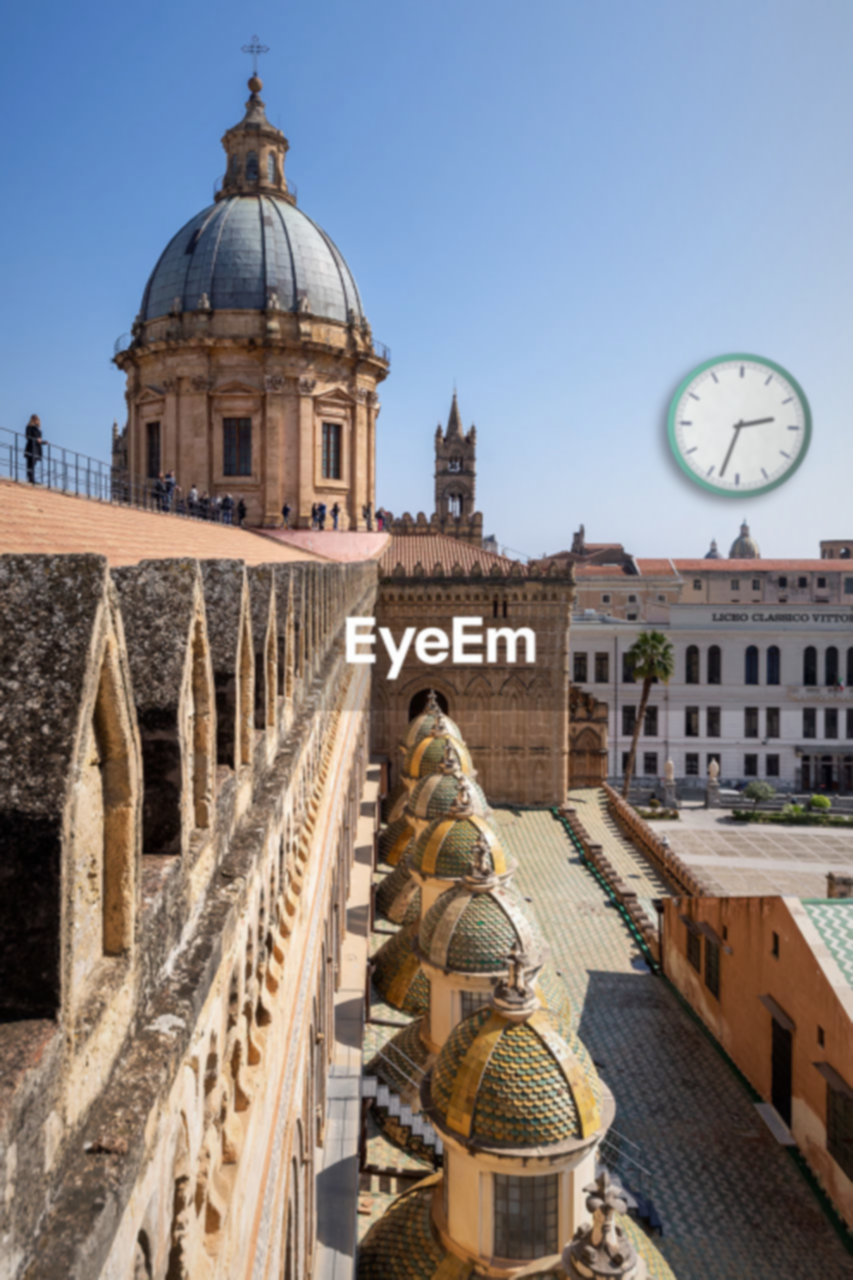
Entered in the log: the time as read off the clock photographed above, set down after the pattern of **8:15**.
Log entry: **2:33**
